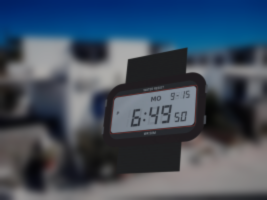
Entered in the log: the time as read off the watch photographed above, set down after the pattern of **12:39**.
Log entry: **6:49**
